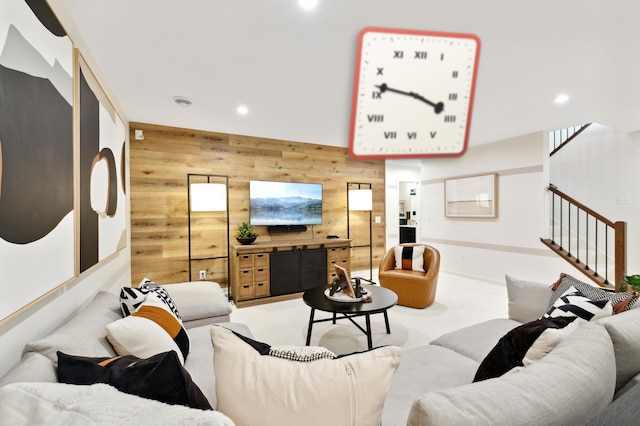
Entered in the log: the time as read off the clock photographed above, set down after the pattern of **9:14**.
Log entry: **3:47**
